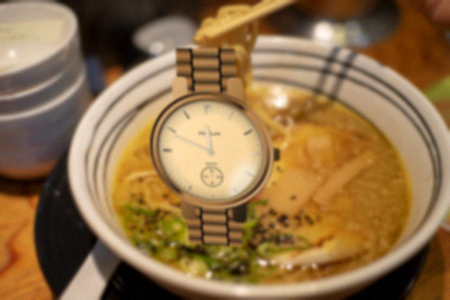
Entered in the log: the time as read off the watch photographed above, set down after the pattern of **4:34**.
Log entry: **11:49**
